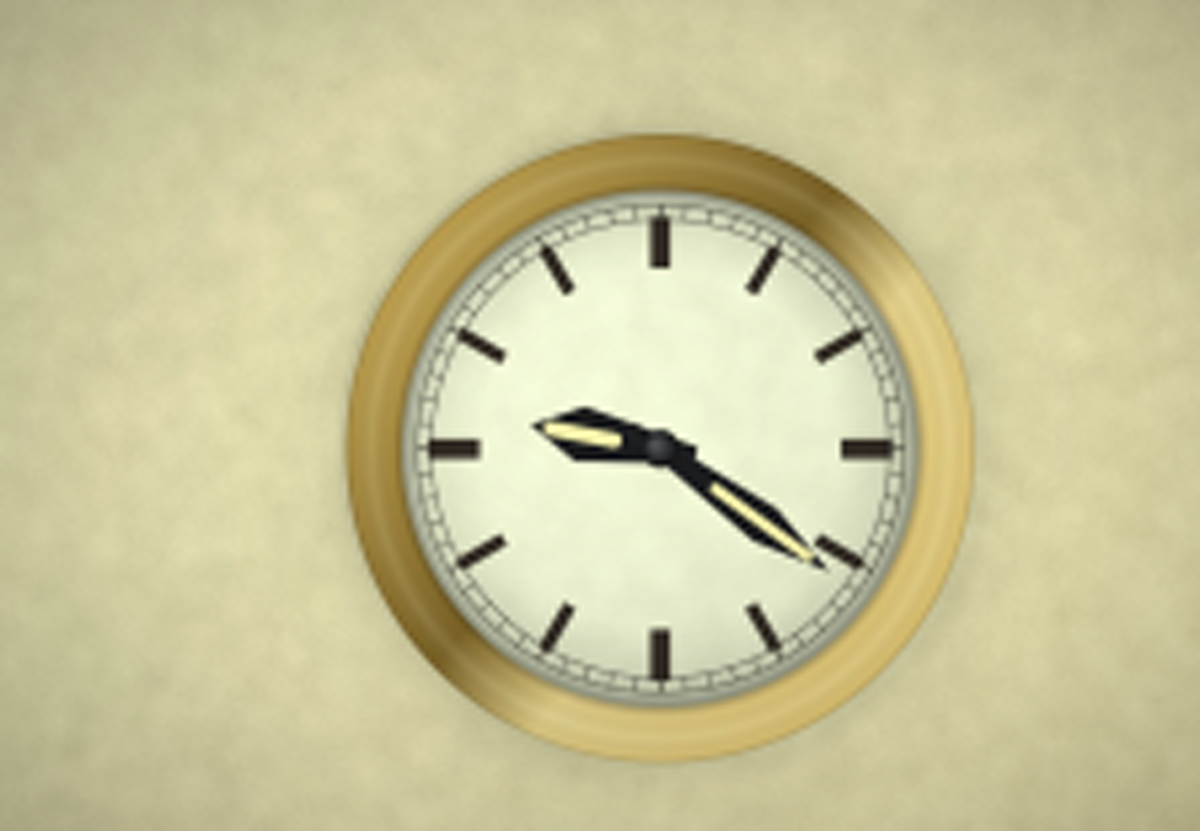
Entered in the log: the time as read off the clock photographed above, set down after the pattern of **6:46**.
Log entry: **9:21**
